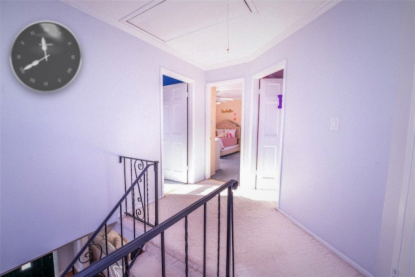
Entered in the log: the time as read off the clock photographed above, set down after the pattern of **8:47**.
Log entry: **11:40**
